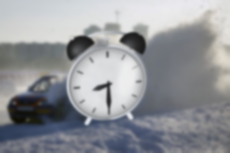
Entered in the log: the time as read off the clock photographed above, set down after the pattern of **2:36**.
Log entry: **8:30**
